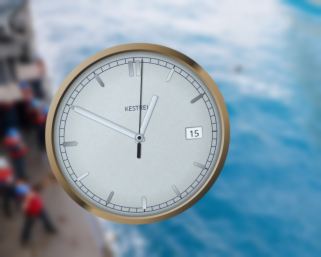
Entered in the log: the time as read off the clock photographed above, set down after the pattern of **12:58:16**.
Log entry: **12:50:01**
